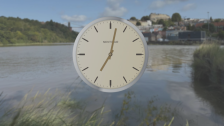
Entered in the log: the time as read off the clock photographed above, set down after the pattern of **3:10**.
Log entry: **7:02**
